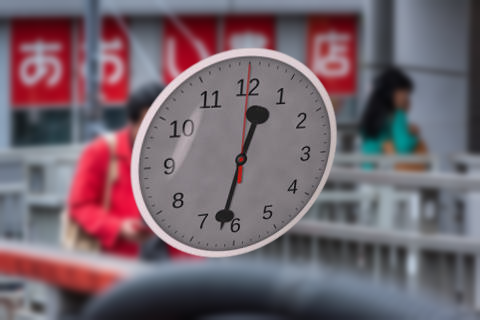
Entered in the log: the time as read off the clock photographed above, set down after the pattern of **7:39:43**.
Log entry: **12:32:00**
